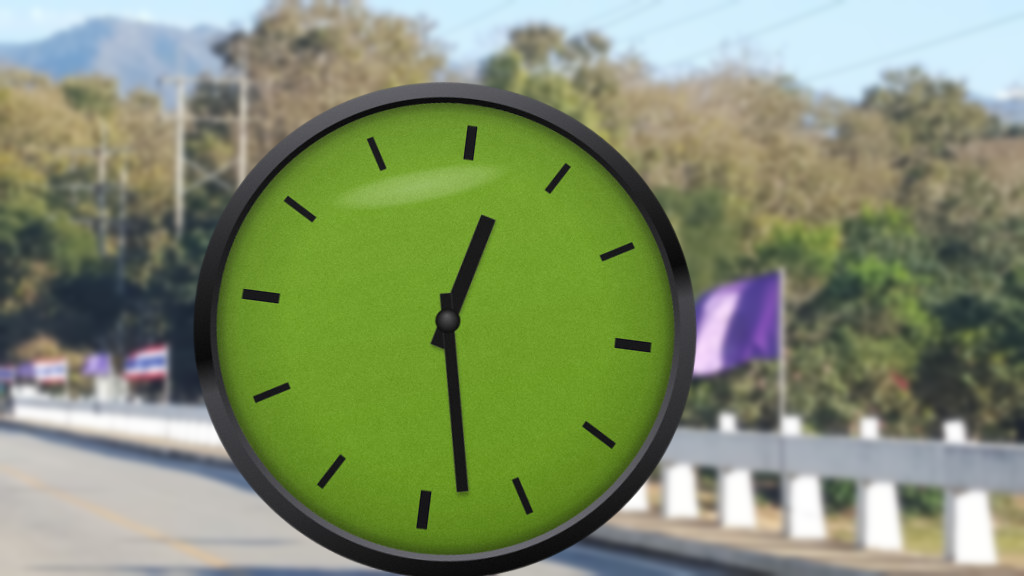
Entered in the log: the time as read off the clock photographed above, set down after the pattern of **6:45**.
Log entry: **12:28**
